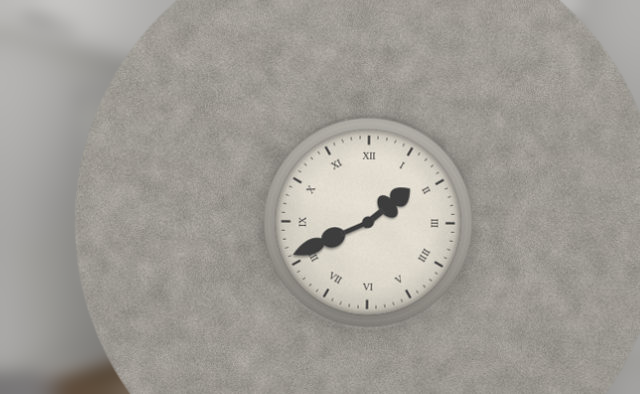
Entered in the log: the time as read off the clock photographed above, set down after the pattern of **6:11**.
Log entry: **1:41**
